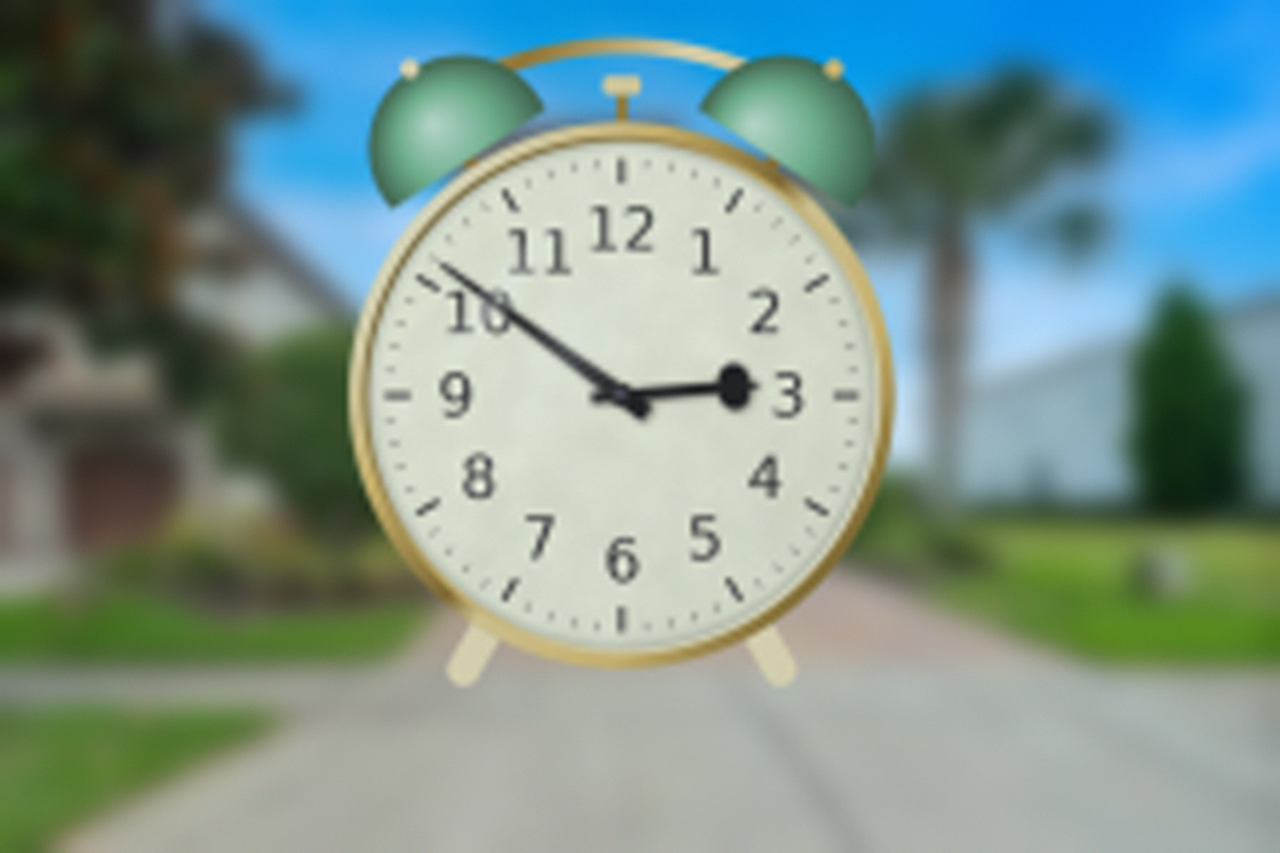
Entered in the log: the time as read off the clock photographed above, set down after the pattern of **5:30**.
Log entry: **2:51**
